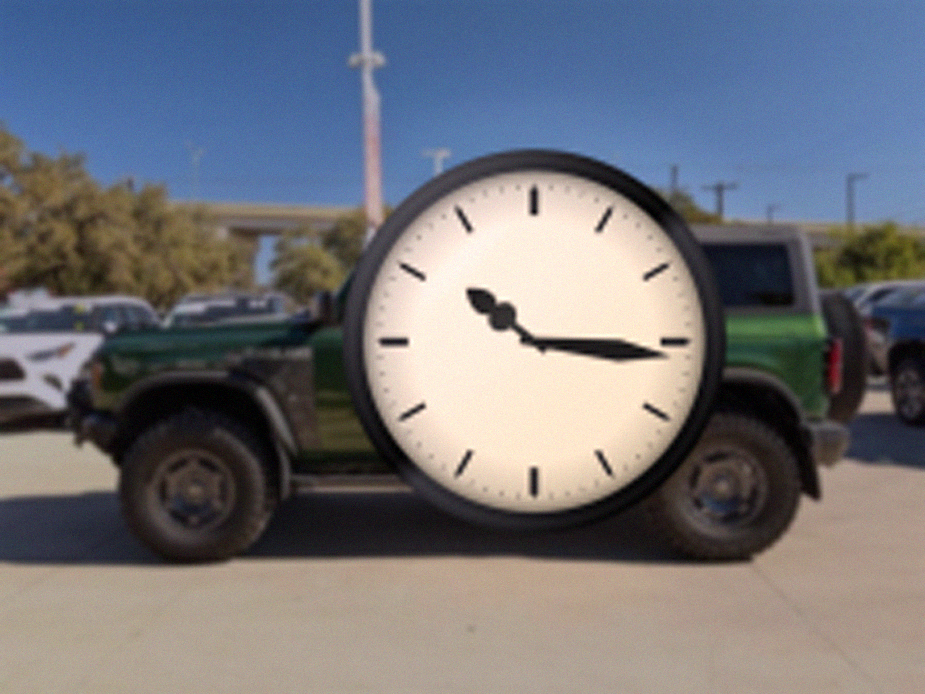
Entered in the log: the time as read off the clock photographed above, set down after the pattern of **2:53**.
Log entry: **10:16**
